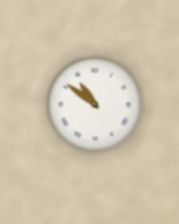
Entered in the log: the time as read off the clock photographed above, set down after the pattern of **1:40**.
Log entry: **10:51**
